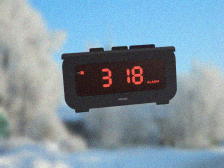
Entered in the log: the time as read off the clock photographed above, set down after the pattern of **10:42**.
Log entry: **3:18**
